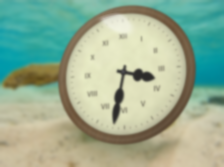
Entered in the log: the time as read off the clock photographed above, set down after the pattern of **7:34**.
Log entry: **3:32**
